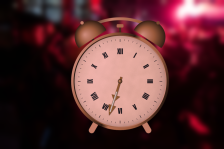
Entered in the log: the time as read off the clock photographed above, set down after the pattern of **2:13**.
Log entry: **6:33**
